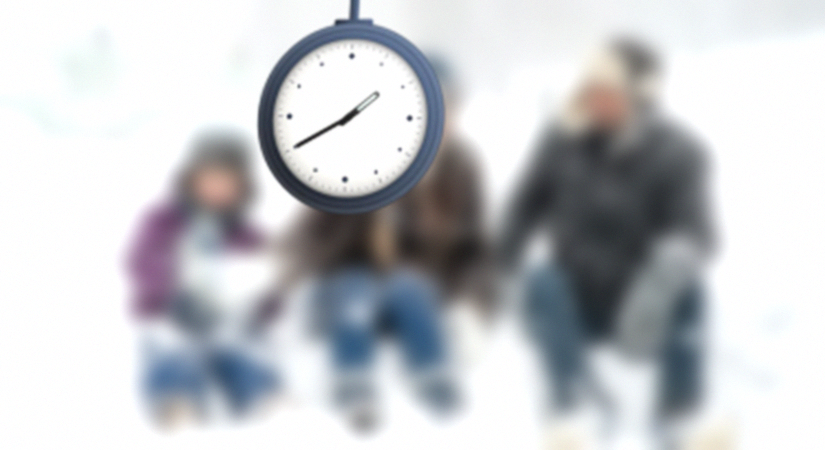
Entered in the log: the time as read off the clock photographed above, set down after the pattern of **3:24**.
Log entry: **1:40**
